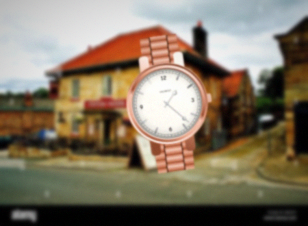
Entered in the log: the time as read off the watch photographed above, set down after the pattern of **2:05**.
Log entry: **1:23**
